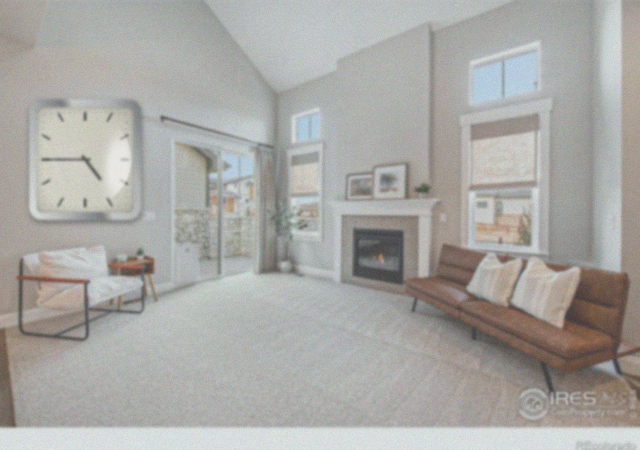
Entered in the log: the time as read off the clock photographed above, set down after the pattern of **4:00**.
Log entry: **4:45**
